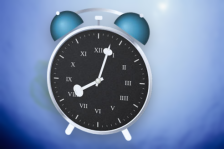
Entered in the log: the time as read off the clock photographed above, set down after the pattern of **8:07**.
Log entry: **8:03**
